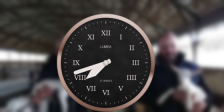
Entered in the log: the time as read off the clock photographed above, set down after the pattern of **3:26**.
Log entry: **7:42**
